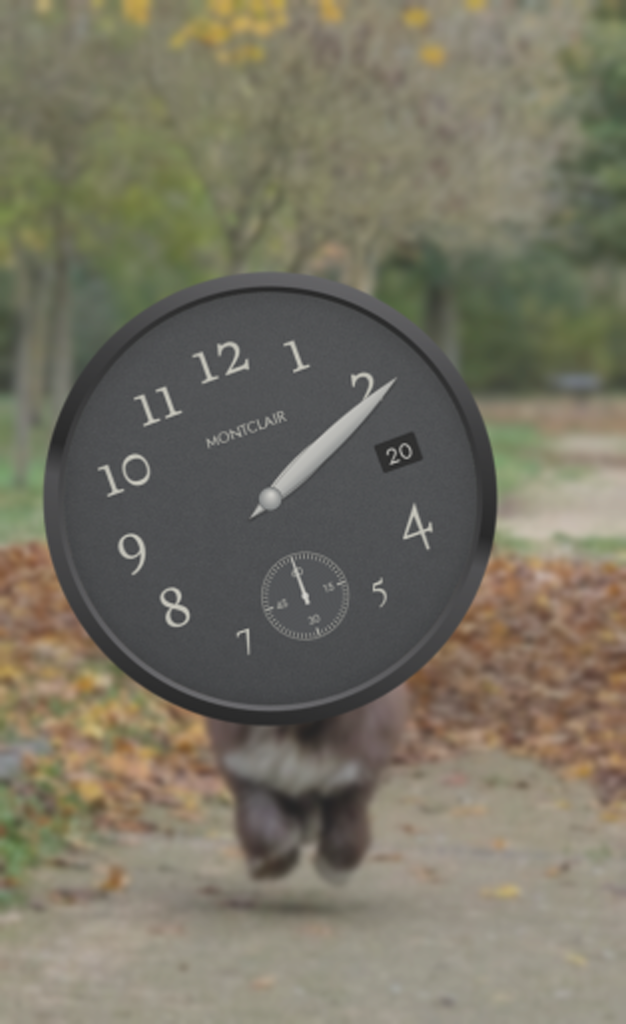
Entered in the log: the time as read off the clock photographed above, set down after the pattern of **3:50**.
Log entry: **2:11**
